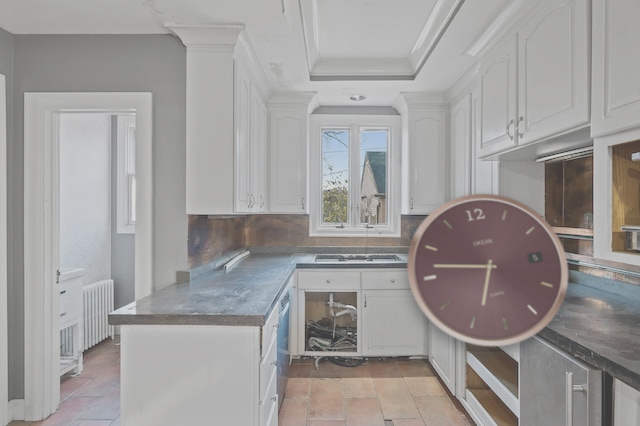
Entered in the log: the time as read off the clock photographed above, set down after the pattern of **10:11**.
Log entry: **6:47**
